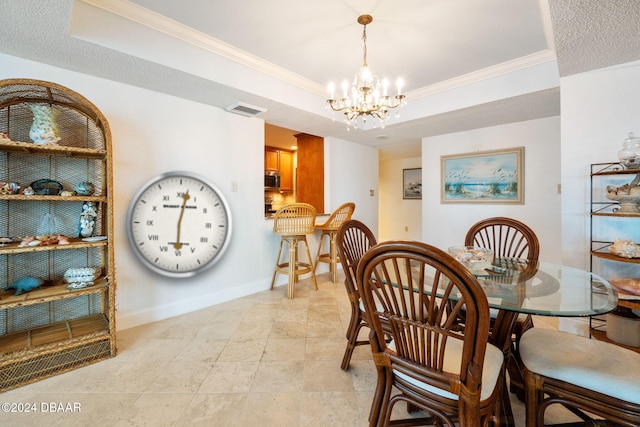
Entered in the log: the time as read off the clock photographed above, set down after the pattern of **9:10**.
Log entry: **6:02**
